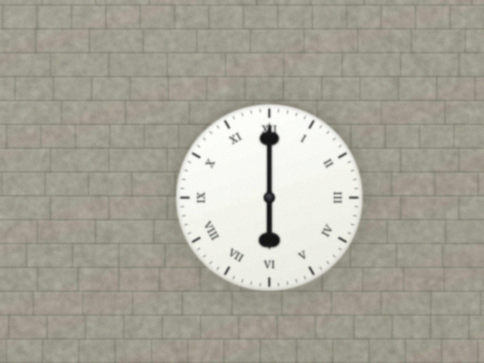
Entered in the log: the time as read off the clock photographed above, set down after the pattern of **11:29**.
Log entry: **6:00**
